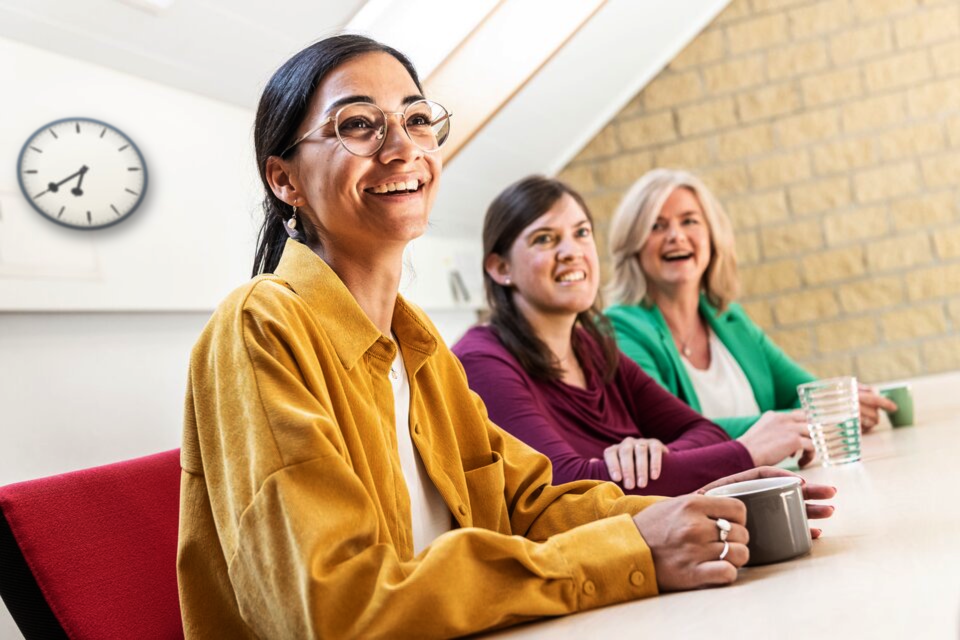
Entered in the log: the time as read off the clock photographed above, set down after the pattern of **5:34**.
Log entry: **6:40**
